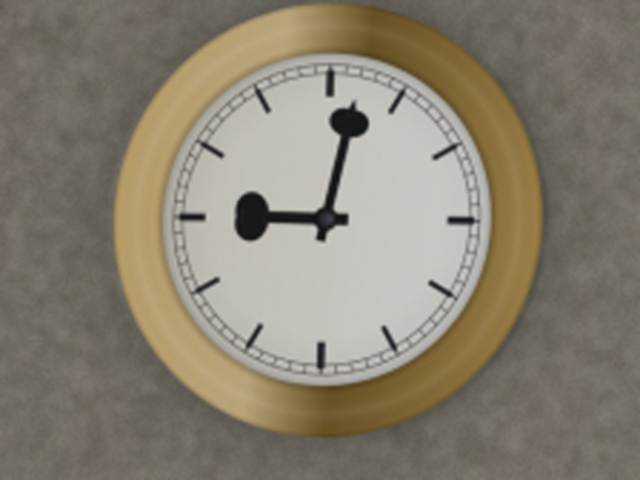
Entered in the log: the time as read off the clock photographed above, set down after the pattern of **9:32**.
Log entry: **9:02**
